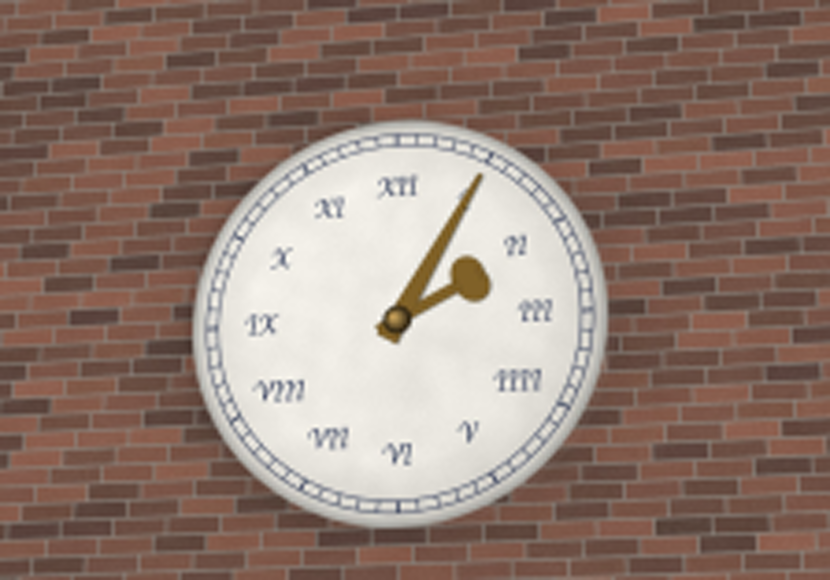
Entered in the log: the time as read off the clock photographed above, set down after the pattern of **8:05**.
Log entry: **2:05**
